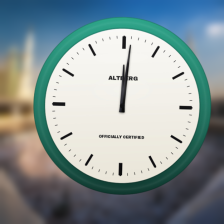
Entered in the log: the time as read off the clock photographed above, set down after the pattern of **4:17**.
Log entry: **12:01**
